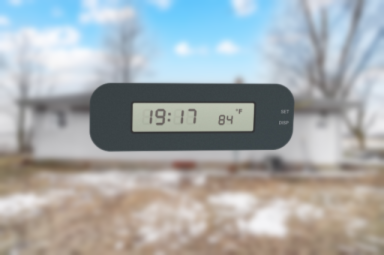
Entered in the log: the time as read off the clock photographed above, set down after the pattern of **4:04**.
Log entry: **19:17**
